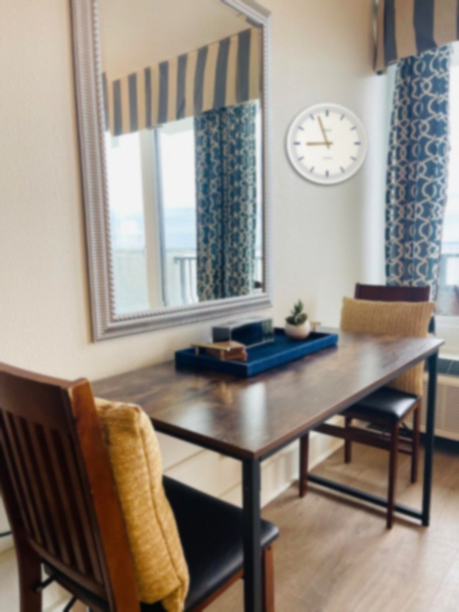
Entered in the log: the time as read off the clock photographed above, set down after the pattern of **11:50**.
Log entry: **8:57**
